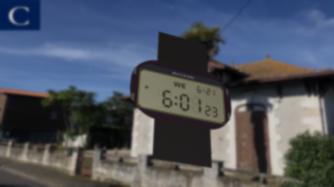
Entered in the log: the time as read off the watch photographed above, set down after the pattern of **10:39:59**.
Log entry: **6:01:23**
